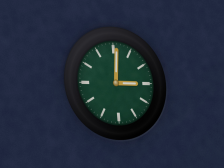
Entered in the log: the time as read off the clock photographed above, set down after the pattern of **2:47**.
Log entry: **3:01**
